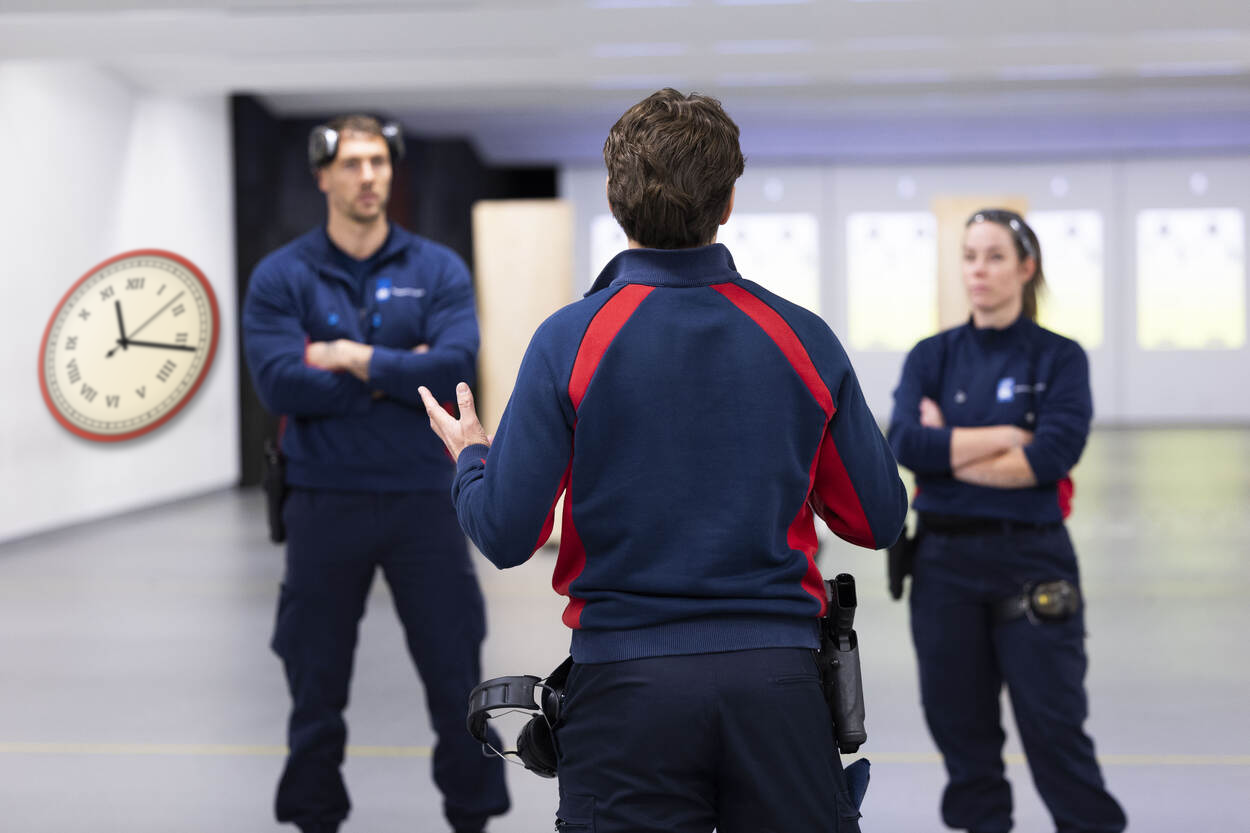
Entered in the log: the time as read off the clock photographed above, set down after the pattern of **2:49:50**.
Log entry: **11:16:08**
